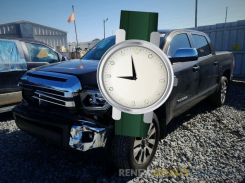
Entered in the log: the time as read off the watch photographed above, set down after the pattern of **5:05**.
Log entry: **8:58**
